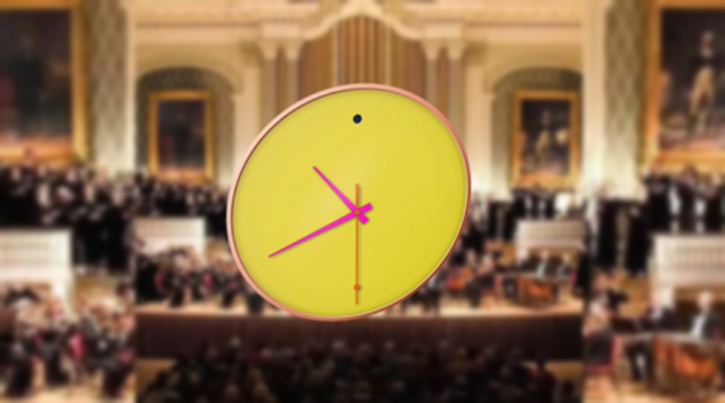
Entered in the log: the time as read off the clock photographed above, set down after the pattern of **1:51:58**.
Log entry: **10:41:30**
